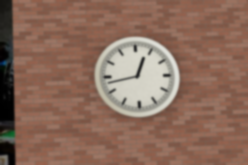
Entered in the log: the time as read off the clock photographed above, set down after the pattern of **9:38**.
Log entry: **12:43**
